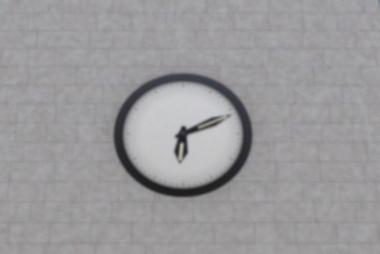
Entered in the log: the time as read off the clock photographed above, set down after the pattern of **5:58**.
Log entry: **6:11**
